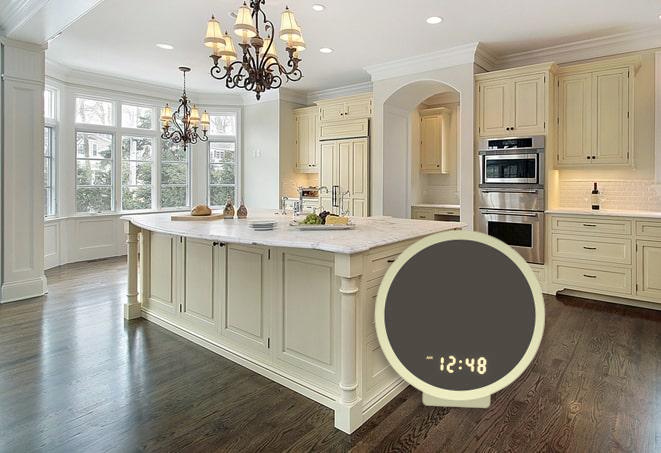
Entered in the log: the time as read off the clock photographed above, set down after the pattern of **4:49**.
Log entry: **12:48**
